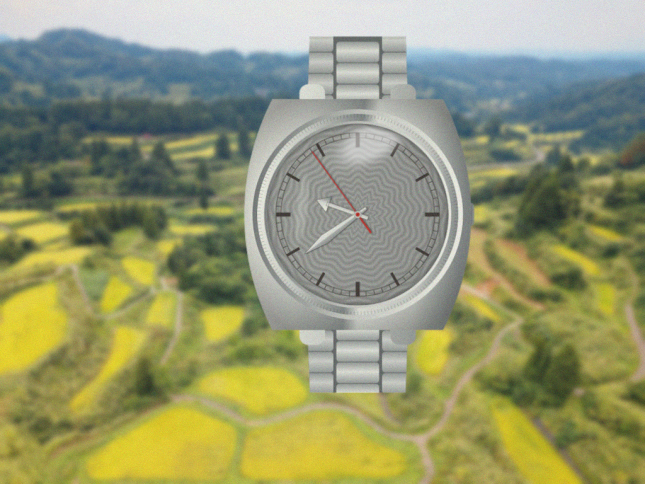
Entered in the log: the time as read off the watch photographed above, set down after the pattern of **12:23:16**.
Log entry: **9:38:54**
